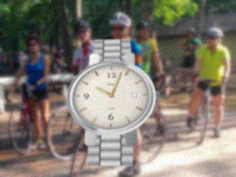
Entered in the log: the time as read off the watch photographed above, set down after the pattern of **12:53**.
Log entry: **10:03**
